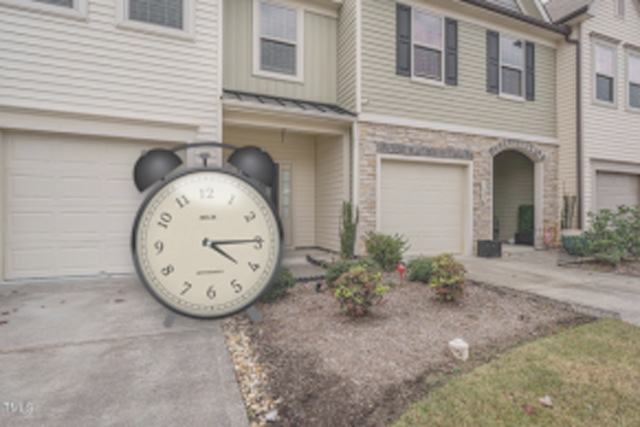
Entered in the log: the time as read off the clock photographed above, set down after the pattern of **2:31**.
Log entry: **4:15**
